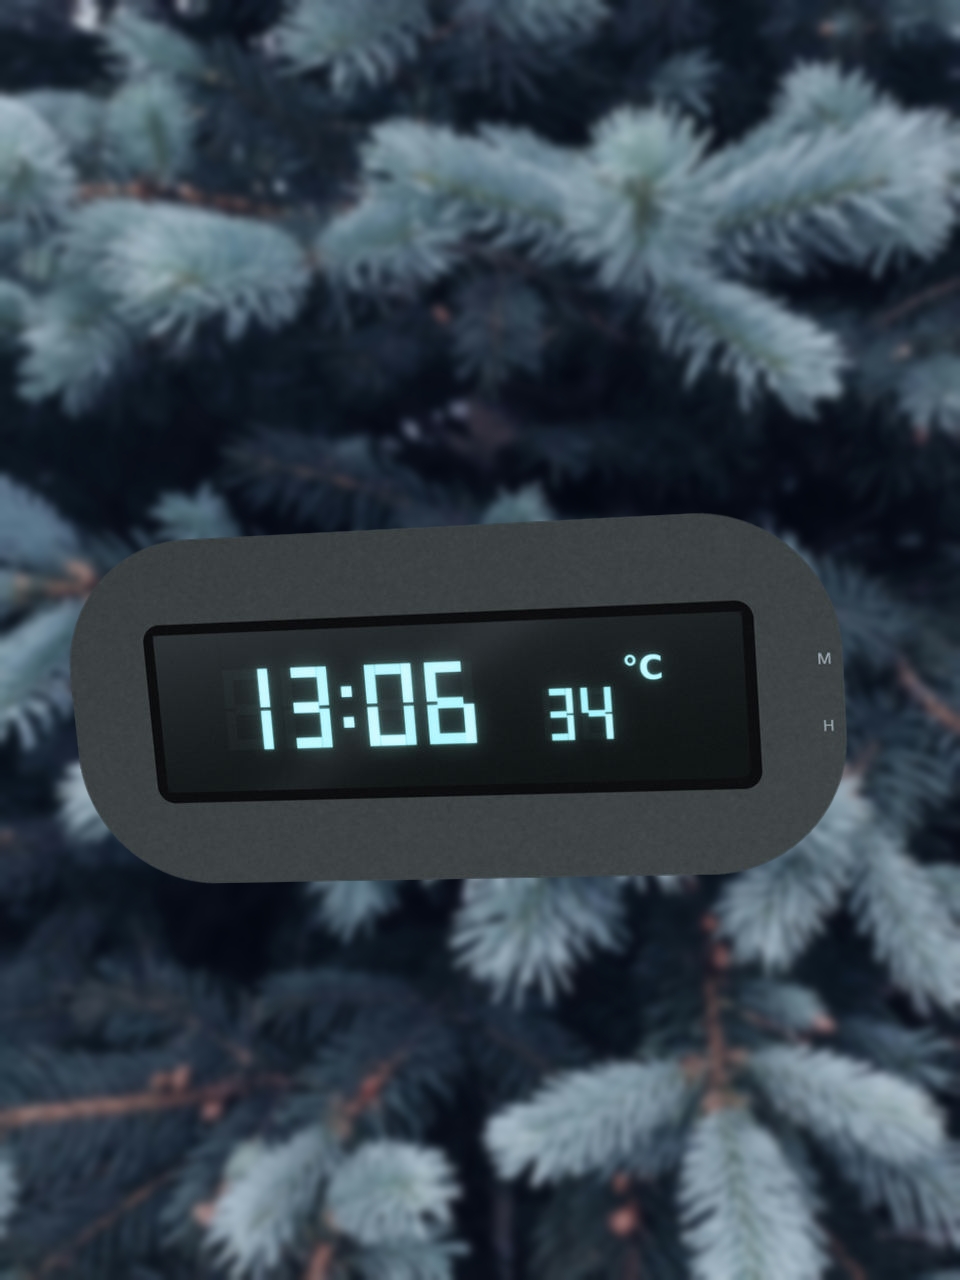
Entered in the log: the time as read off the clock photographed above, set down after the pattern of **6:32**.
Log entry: **13:06**
